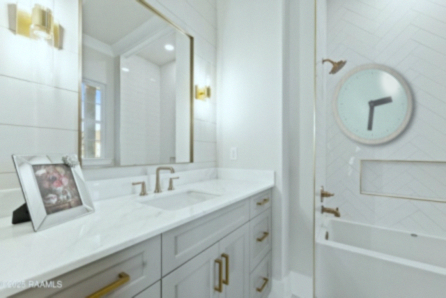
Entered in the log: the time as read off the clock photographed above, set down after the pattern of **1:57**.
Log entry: **2:31**
